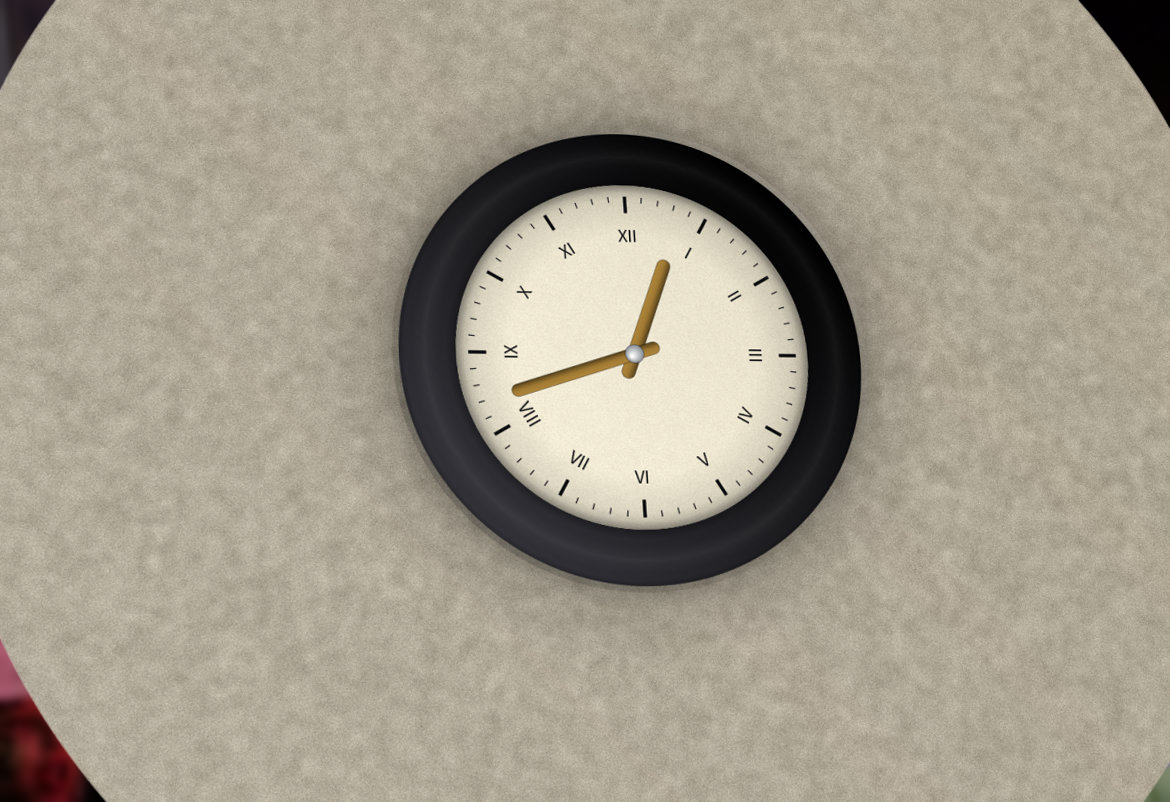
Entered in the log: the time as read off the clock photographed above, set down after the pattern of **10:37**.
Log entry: **12:42**
